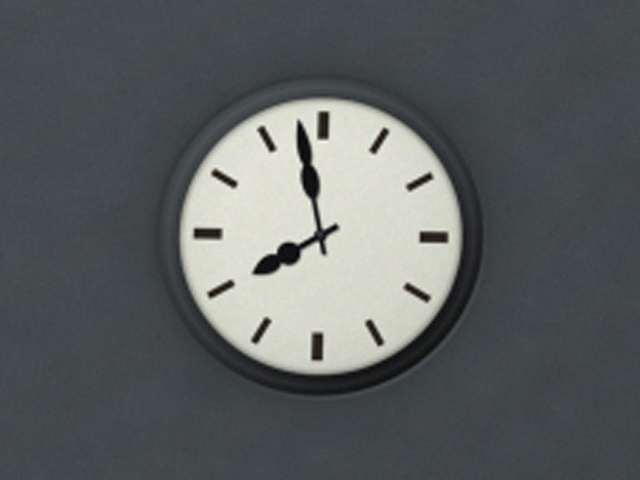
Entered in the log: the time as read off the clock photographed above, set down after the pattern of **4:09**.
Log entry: **7:58**
